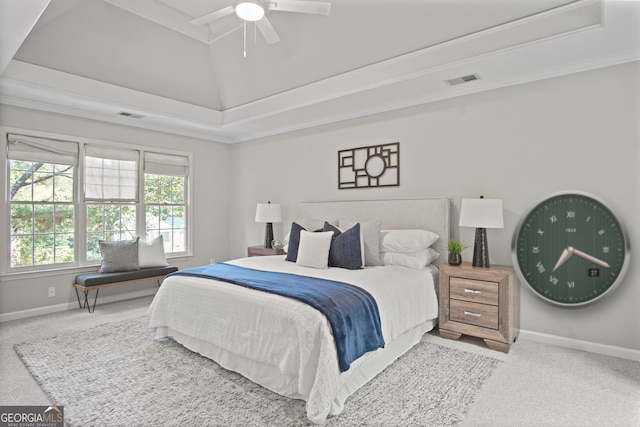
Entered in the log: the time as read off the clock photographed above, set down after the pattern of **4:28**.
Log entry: **7:19**
